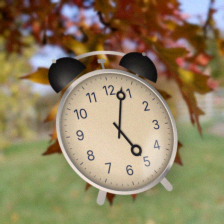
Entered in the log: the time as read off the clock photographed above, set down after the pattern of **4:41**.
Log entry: **5:03**
